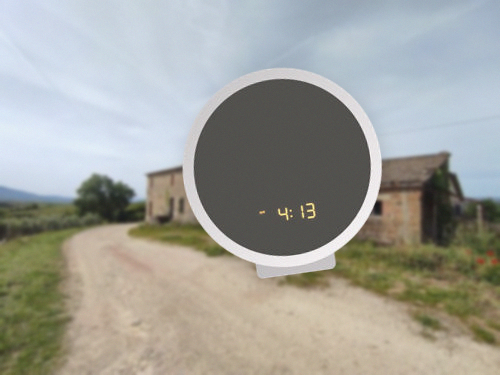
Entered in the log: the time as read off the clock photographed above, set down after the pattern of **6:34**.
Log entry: **4:13**
